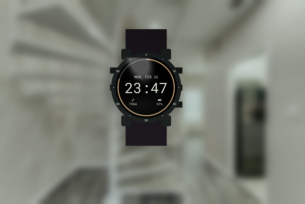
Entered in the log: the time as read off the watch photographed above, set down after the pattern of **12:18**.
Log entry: **23:47**
